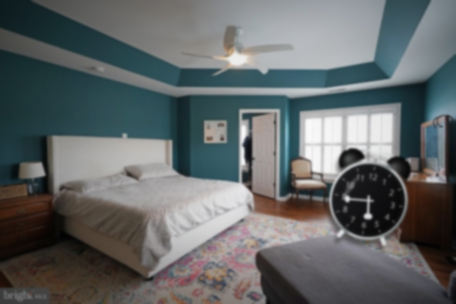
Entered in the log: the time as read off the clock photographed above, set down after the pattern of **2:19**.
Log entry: **5:44**
